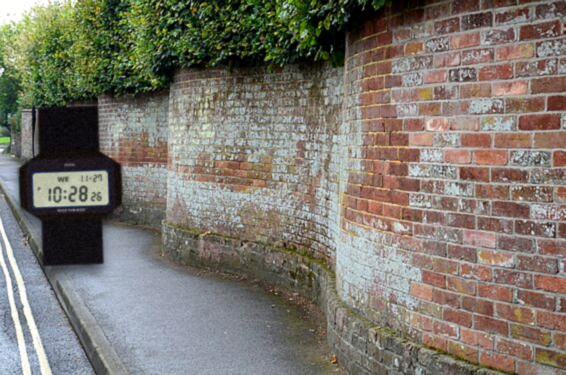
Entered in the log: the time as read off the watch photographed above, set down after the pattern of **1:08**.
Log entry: **10:28**
